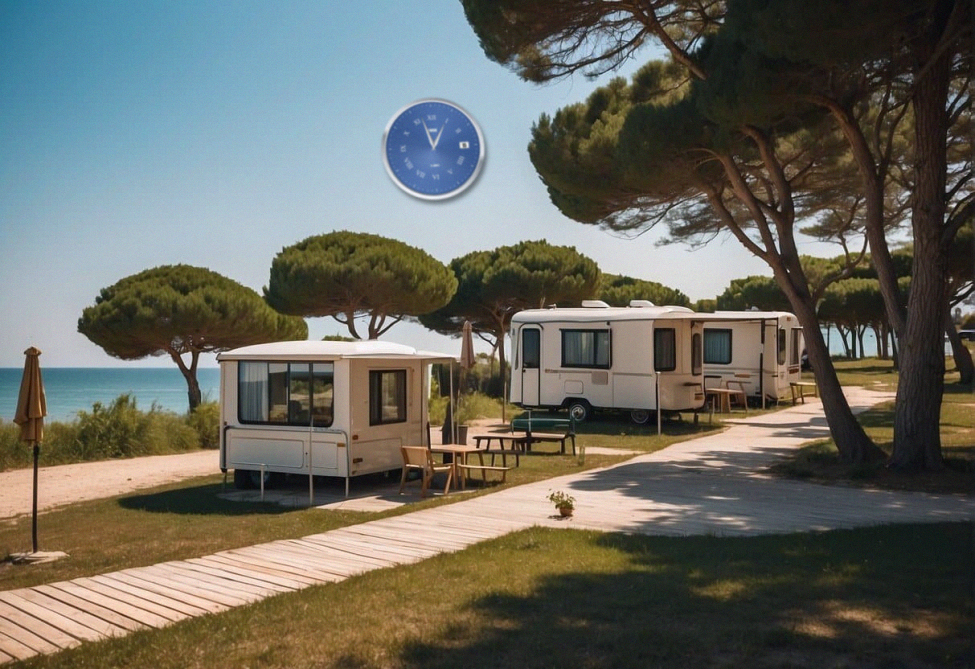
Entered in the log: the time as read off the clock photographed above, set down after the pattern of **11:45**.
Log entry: **12:57**
